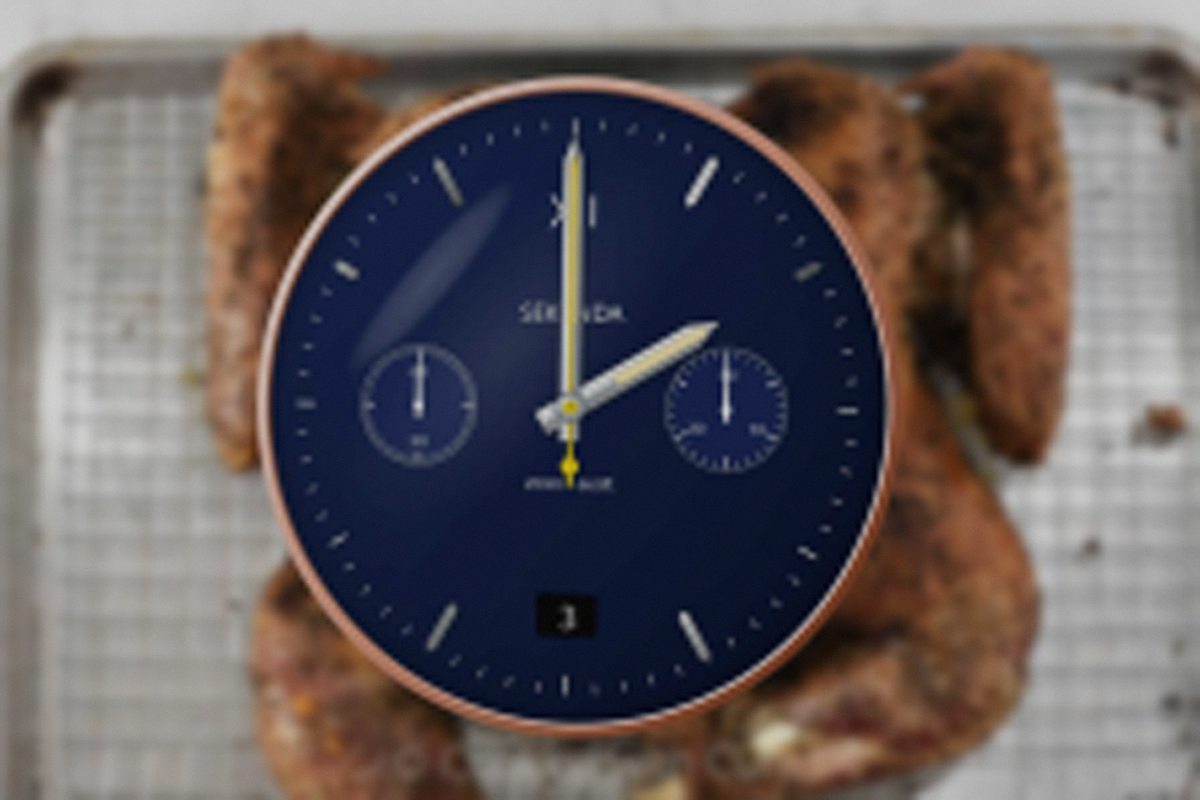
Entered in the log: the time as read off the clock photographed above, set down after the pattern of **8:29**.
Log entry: **2:00**
